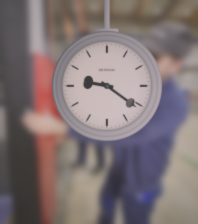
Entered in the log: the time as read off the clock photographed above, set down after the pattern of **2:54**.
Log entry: **9:21**
